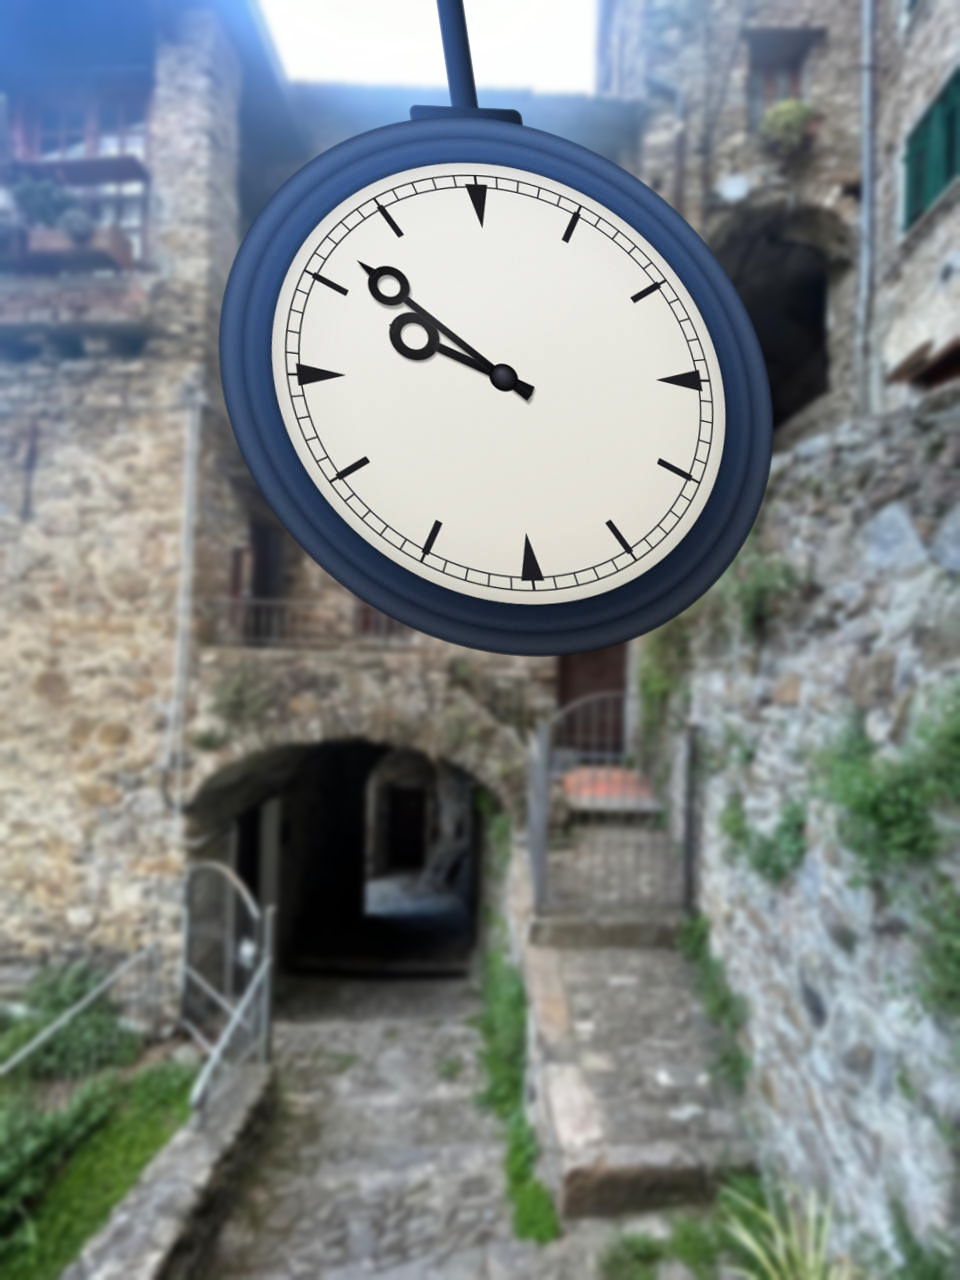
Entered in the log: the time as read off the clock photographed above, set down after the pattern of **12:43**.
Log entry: **9:52**
